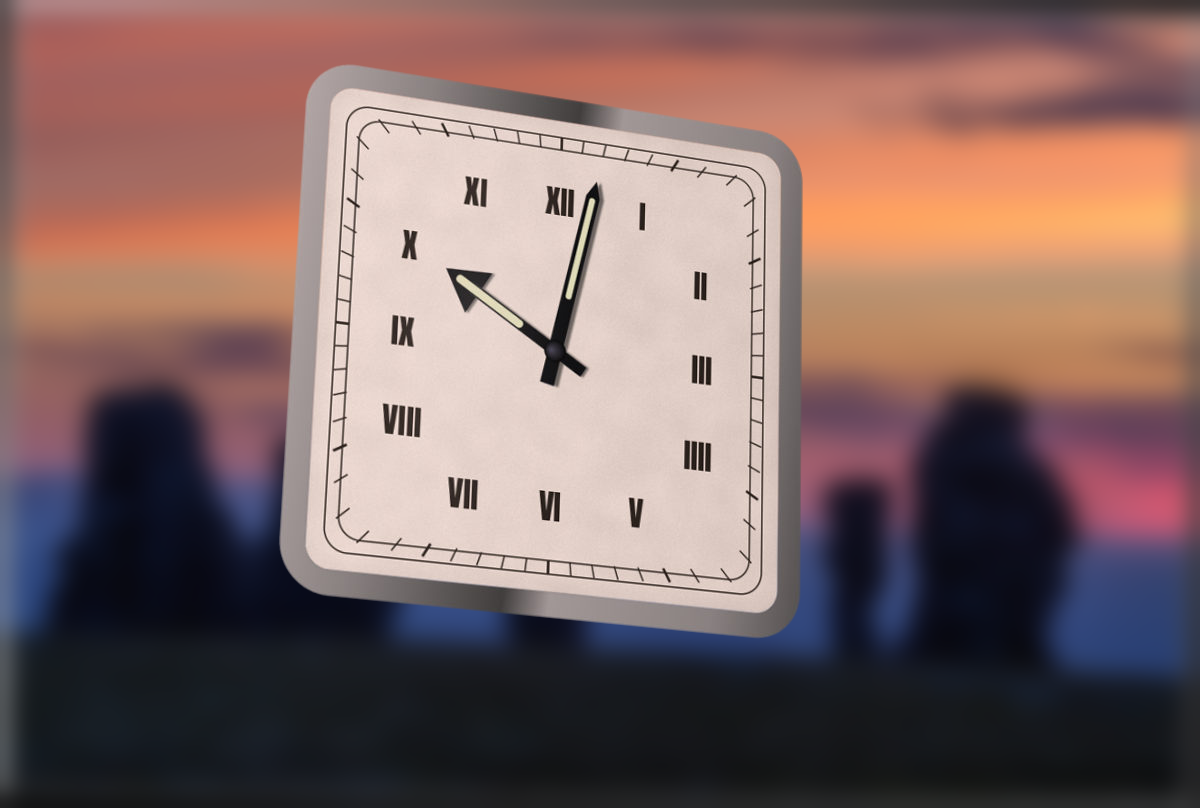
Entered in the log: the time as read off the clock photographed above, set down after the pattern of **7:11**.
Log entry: **10:02**
